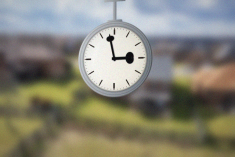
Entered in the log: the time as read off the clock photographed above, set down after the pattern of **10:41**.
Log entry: **2:58**
